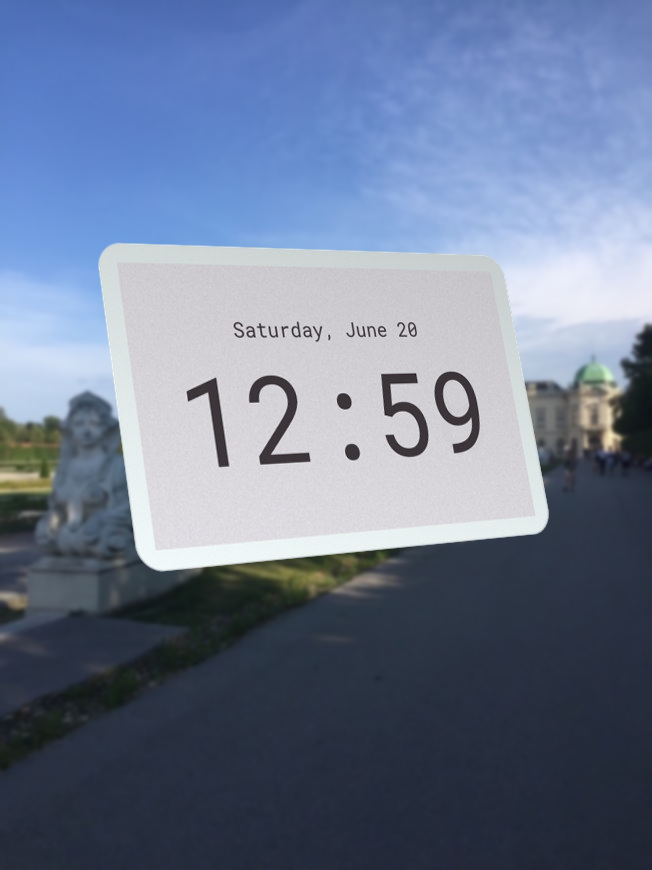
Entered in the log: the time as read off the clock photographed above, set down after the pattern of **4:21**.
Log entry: **12:59**
